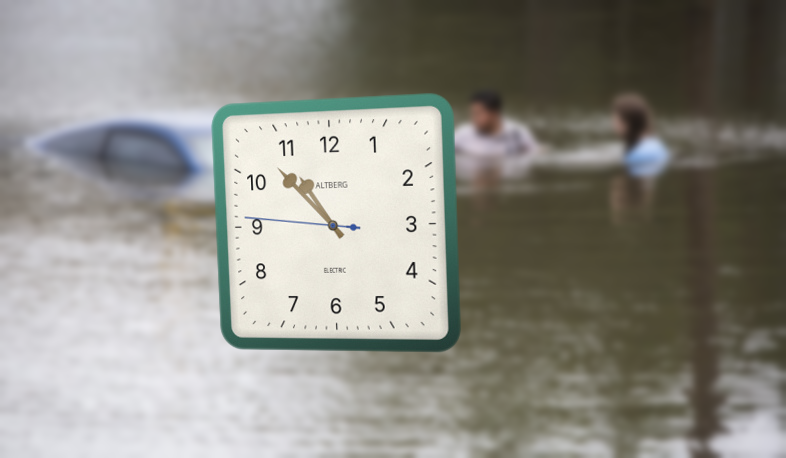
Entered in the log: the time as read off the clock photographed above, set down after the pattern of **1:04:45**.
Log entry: **10:52:46**
